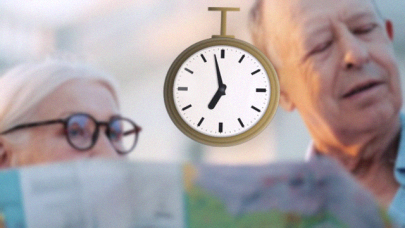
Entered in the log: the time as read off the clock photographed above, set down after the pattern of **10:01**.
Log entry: **6:58**
